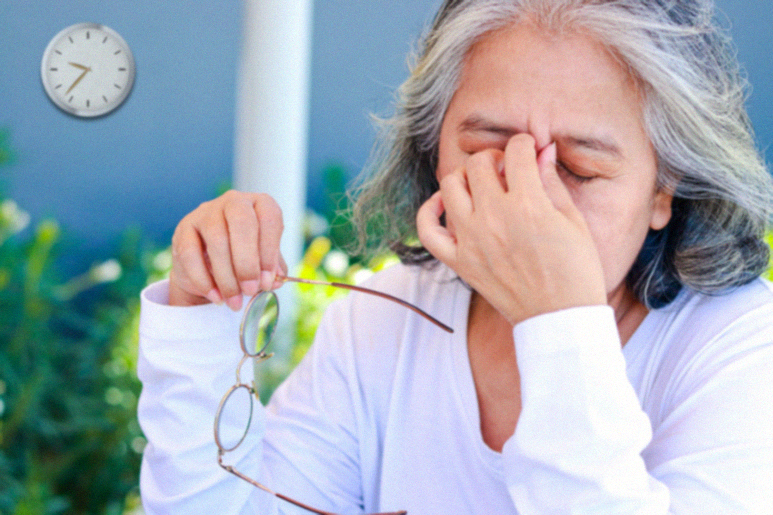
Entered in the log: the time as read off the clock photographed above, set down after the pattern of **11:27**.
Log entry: **9:37**
